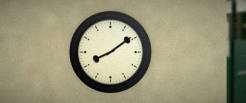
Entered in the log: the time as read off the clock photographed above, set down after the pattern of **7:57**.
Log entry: **8:09**
